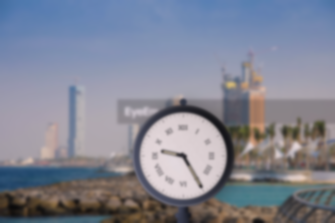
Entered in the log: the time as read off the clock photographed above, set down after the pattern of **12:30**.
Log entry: **9:25**
